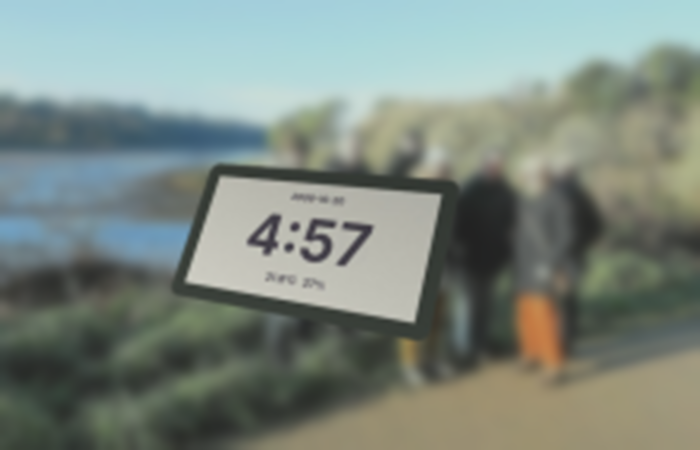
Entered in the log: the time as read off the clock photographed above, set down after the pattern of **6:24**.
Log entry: **4:57**
